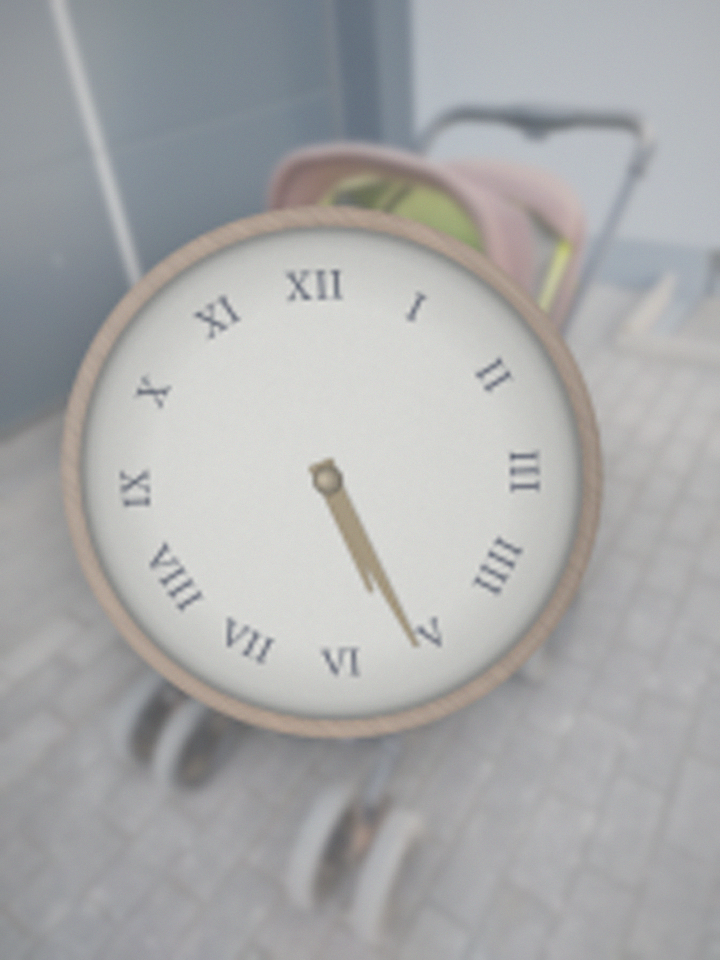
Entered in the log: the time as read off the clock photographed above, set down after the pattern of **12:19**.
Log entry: **5:26**
